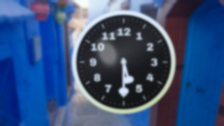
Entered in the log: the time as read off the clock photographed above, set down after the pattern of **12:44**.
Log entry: **5:30**
